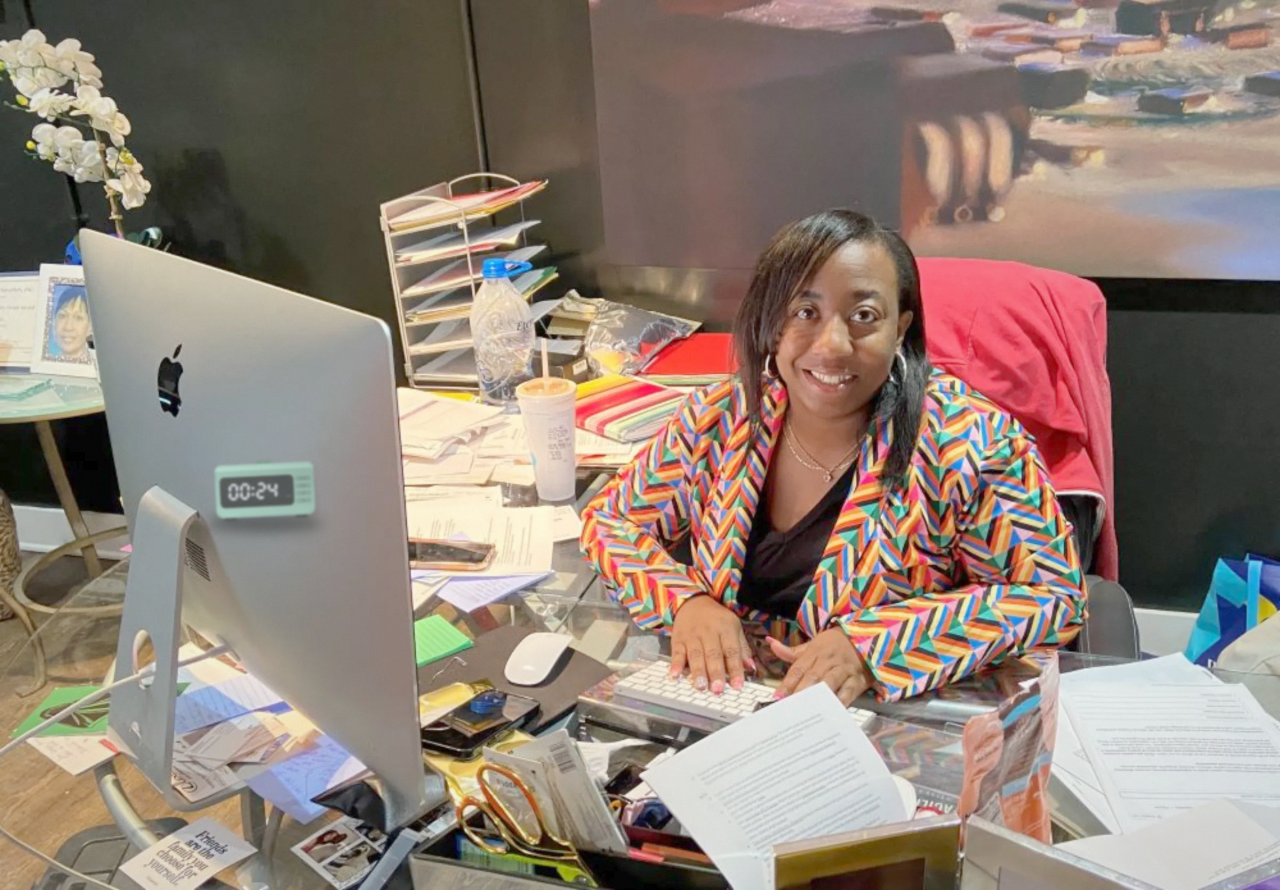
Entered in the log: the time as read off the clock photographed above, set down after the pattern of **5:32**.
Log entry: **0:24**
